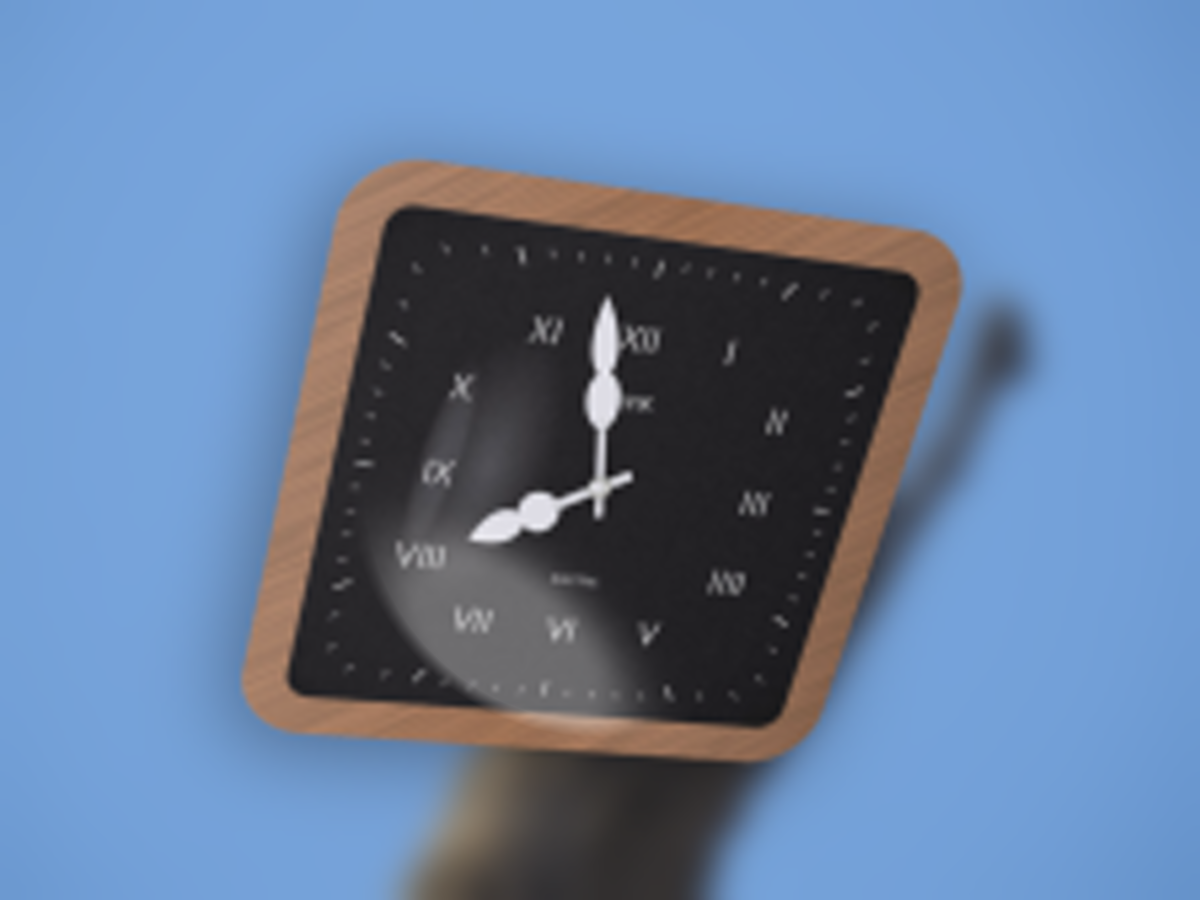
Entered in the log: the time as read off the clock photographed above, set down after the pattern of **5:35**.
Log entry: **7:58**
